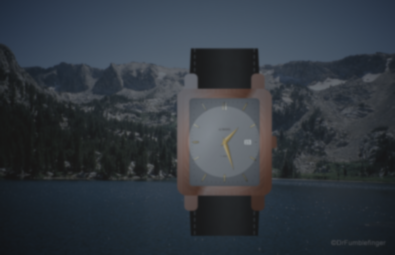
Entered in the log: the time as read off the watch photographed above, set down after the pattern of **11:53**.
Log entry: **1:27**
